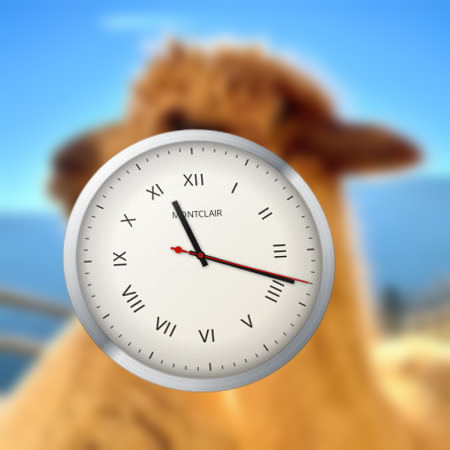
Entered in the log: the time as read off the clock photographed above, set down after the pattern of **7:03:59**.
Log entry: **11:18:18**
